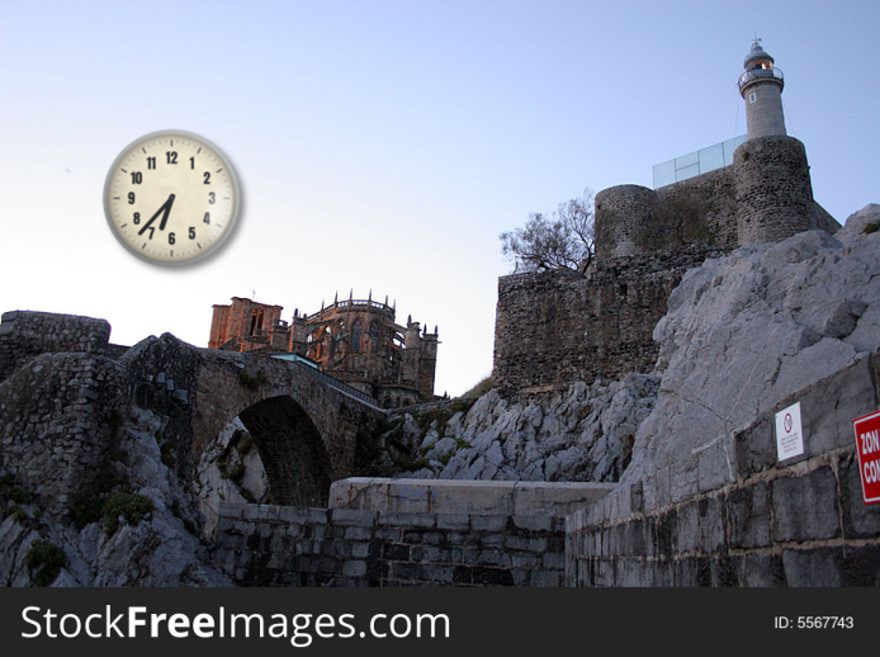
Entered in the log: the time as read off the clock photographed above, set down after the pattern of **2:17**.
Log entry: **6:37**
